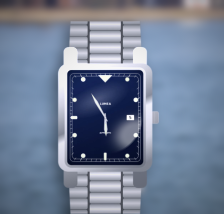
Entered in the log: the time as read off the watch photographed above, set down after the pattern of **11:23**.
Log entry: **5:55**
